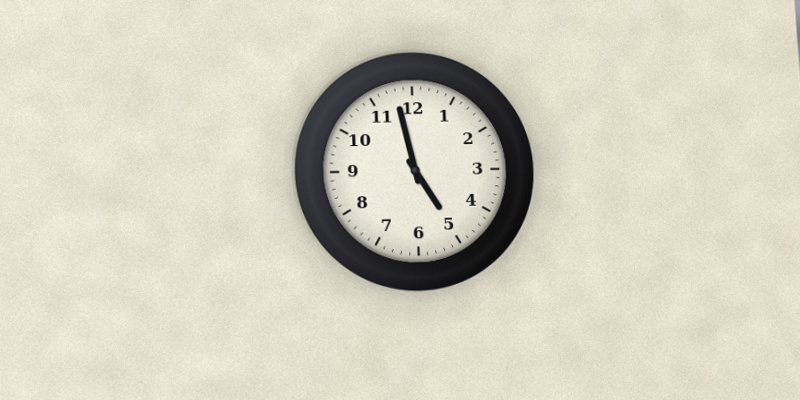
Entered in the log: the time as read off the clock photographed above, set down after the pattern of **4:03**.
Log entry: **4:58**
